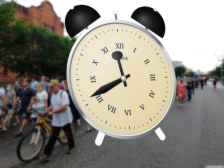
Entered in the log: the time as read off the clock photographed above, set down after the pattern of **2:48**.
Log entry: **11:41**
